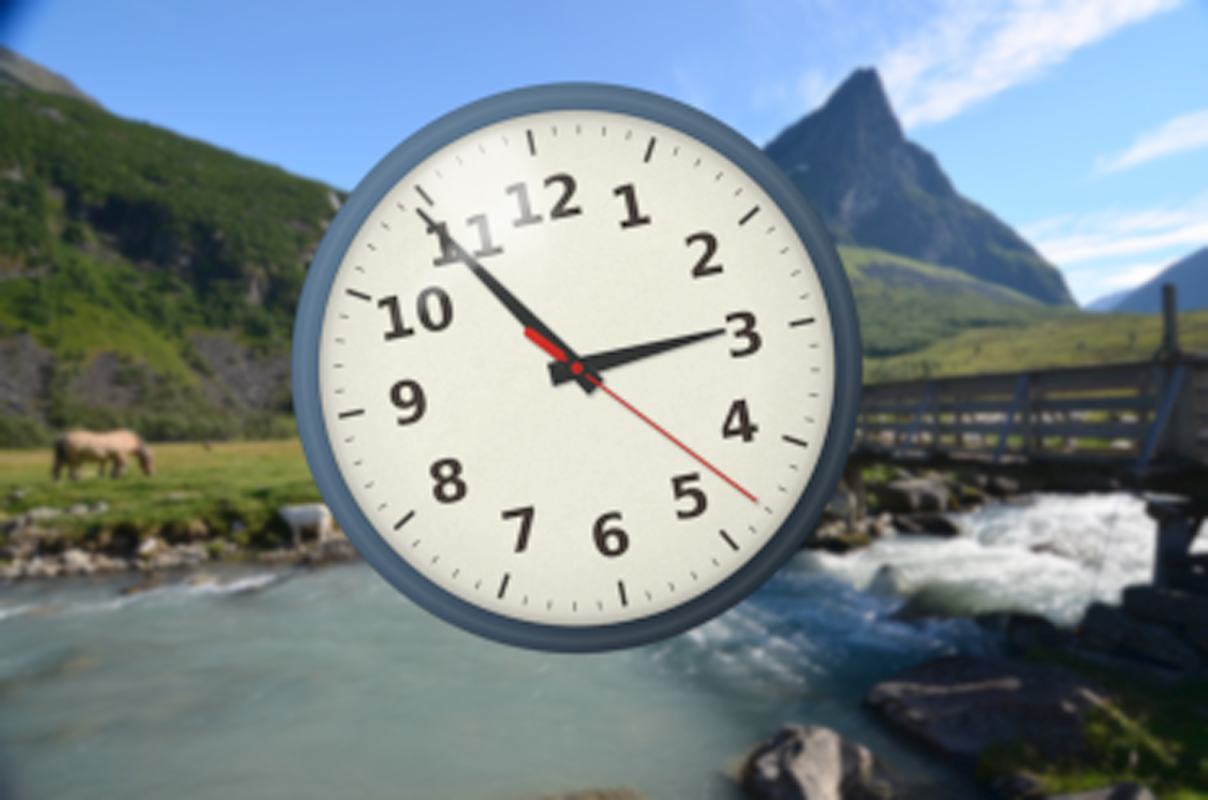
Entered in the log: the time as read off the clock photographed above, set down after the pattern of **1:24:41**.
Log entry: **2:54:23**
